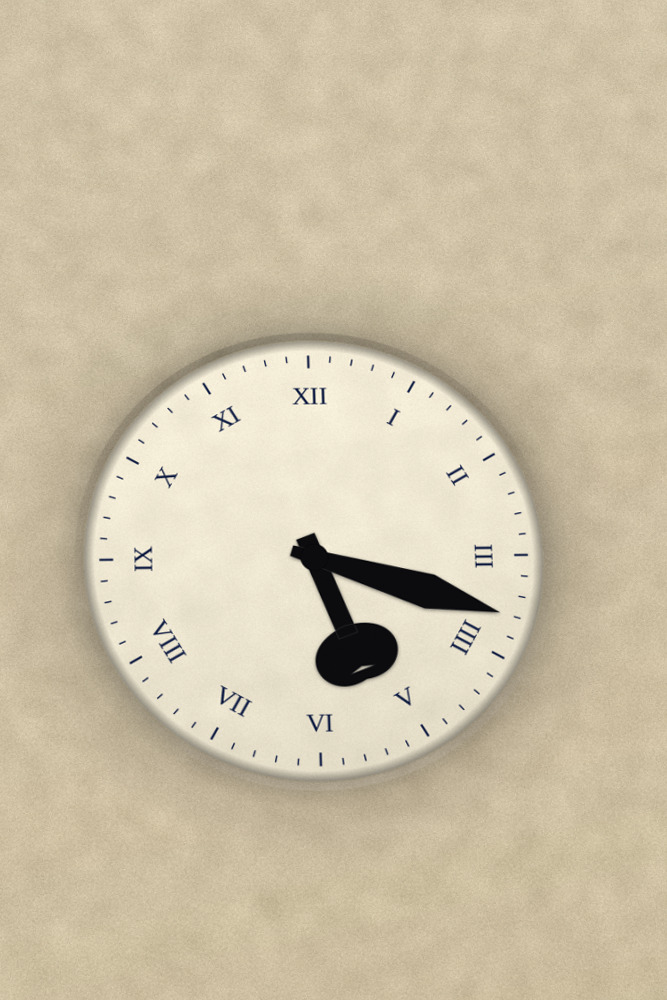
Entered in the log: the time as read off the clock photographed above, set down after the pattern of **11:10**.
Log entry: **5:18**
